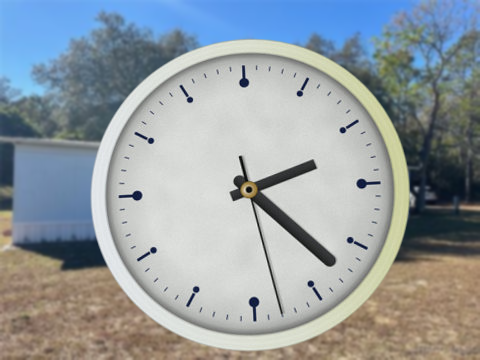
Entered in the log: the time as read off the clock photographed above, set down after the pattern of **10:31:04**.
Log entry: **2:22:28**
